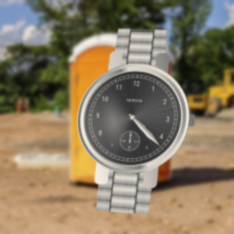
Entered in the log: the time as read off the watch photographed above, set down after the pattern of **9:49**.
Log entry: **4:22**
